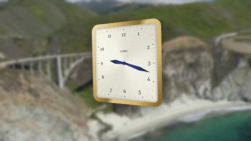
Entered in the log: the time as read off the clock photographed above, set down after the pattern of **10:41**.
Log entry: **9:18**
